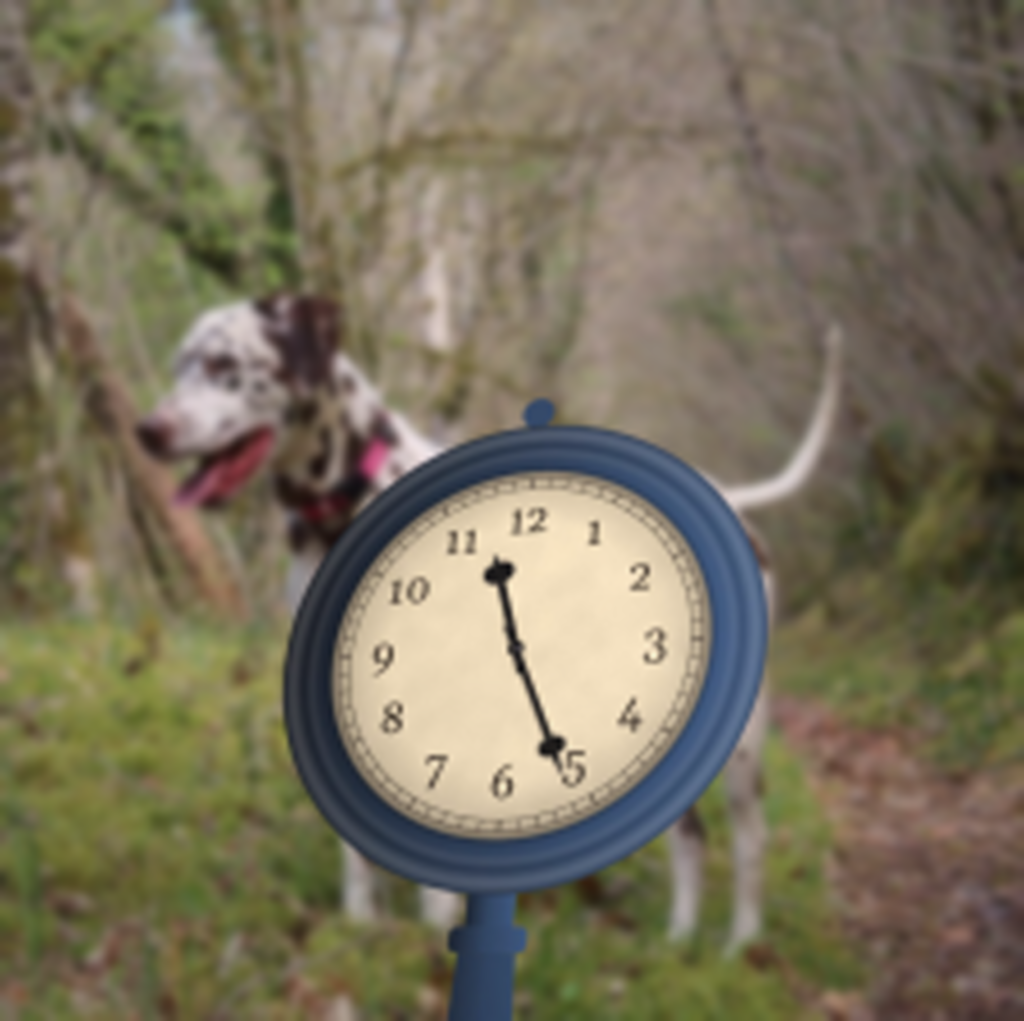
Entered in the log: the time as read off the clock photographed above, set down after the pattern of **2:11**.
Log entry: **11:26**
